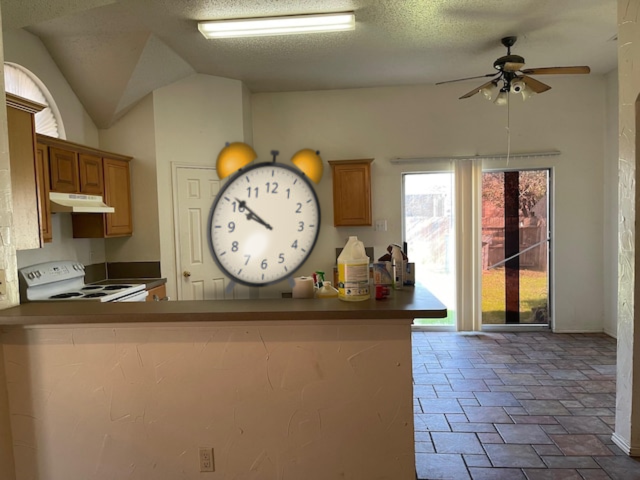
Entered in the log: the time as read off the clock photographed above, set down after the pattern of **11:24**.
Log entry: **9:51**
